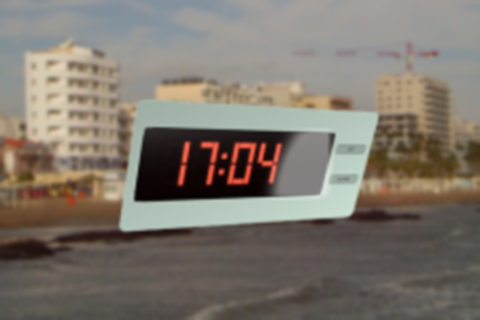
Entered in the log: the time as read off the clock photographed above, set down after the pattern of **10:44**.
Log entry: **17:04**
